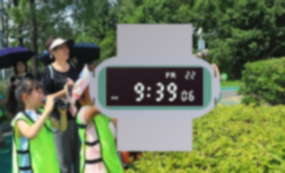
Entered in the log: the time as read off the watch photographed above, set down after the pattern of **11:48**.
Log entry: **9:39**
